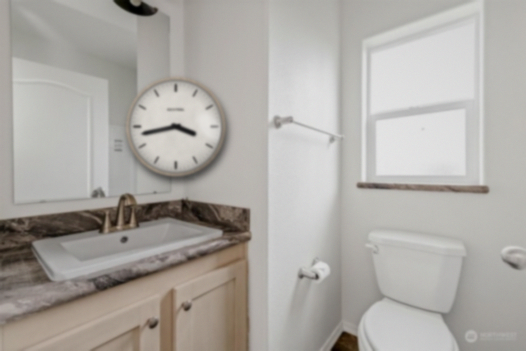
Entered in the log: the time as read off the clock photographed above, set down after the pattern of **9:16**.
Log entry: **3:43**
